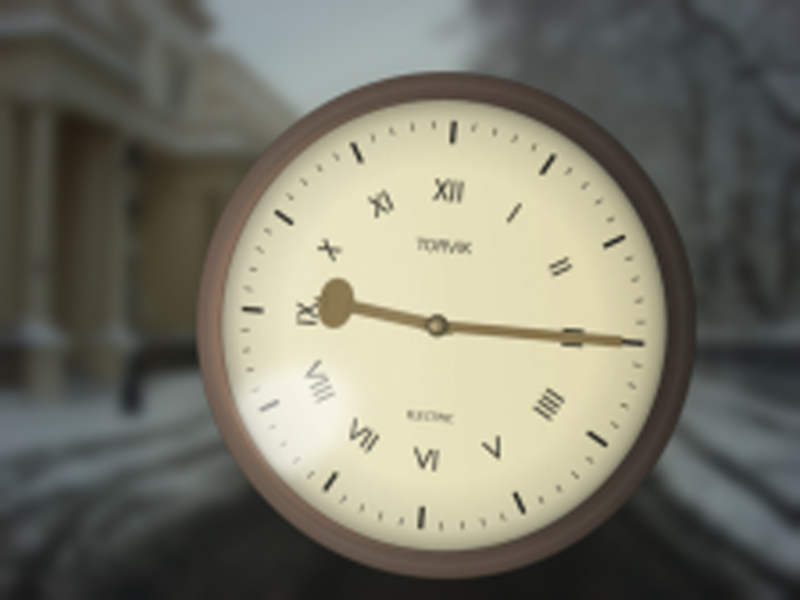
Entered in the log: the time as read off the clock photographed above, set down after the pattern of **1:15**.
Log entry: **9:15**
